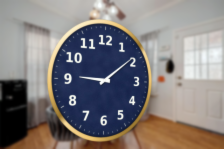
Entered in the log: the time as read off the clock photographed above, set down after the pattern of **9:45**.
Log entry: **9:09**
